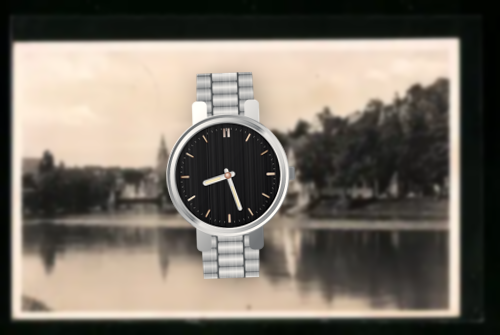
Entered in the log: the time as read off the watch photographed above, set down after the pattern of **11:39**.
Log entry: **8:27**
